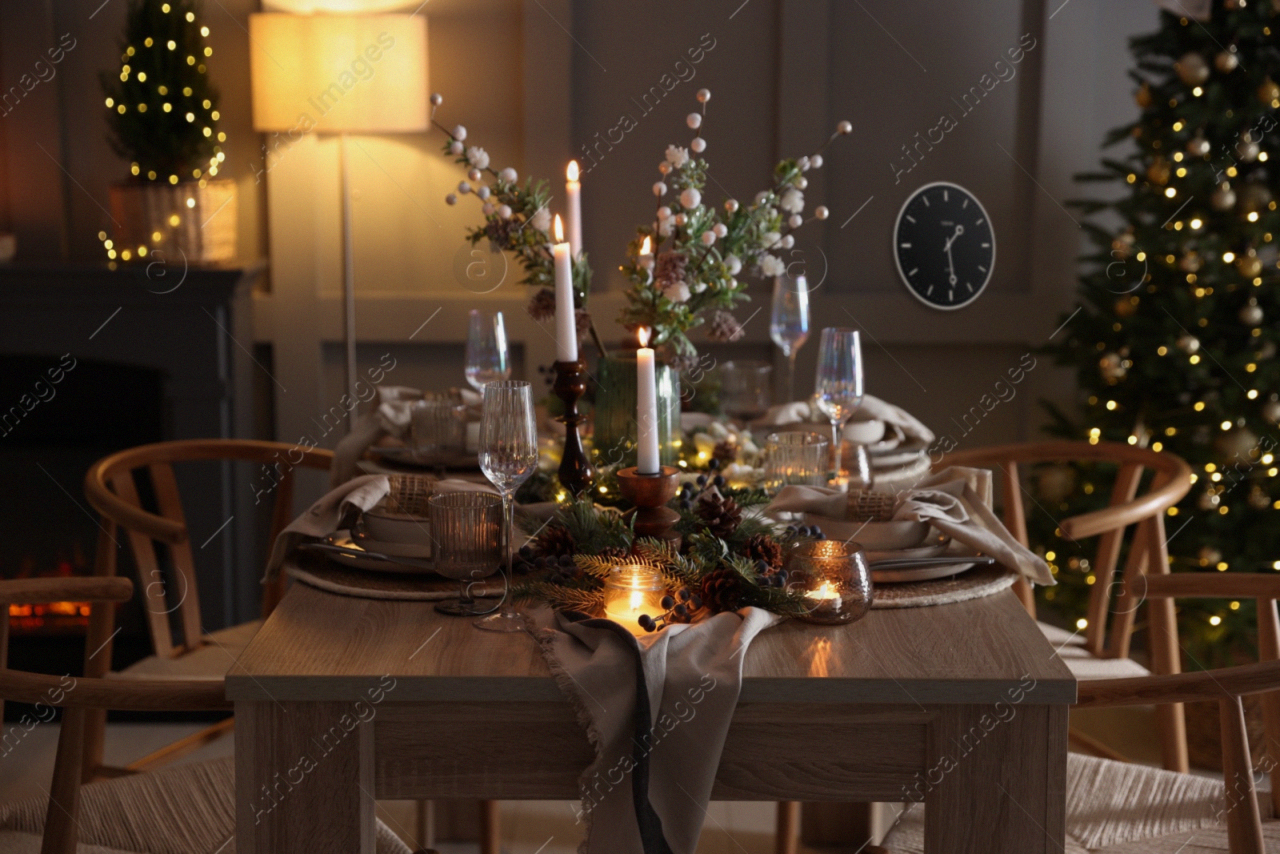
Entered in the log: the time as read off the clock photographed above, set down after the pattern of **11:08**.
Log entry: **1:29**
